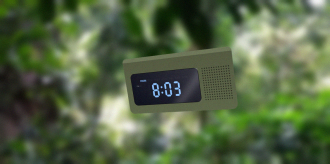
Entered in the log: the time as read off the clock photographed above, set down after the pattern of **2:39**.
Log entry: **8:03**
